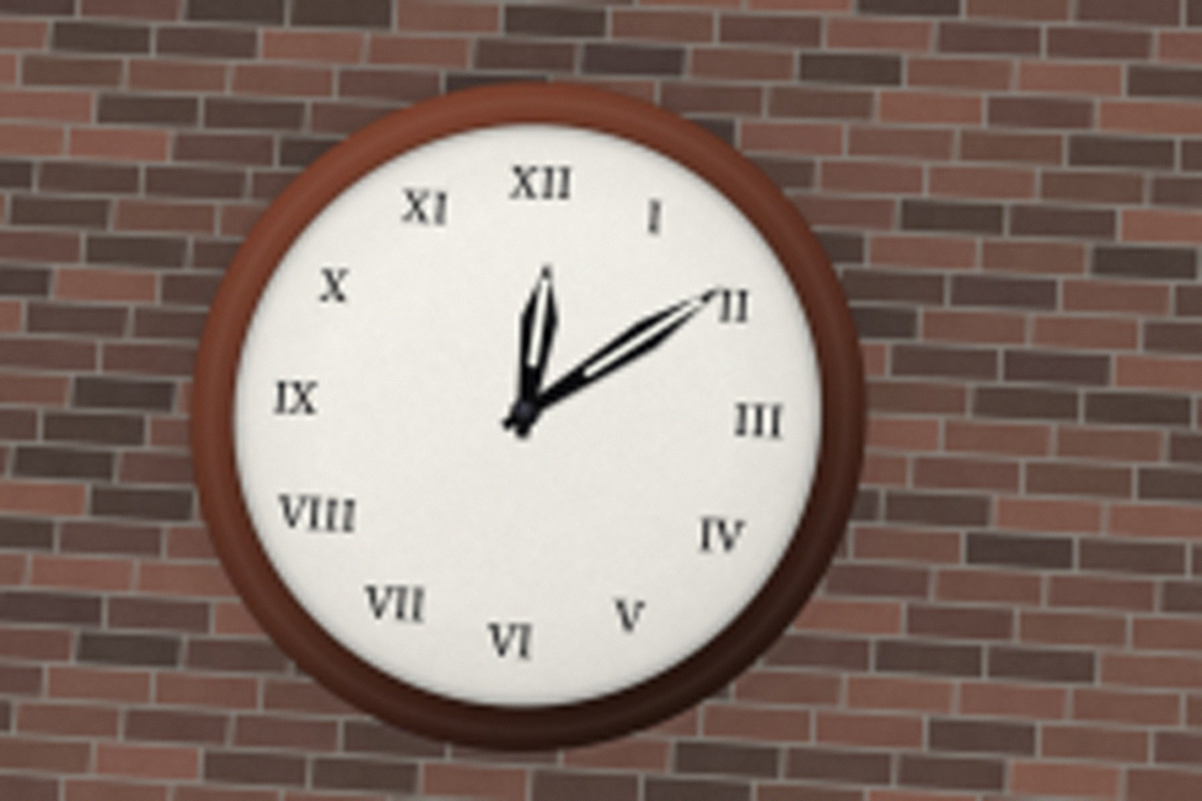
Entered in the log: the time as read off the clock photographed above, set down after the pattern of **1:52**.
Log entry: **12:09**
